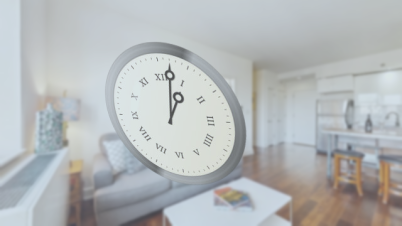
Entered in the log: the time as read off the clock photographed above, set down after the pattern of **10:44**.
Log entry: **1:02**
